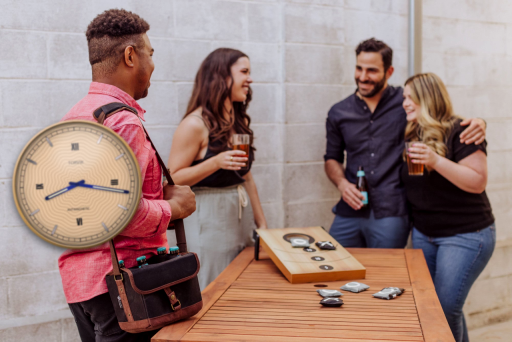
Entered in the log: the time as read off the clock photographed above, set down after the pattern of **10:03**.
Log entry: **8:17**
